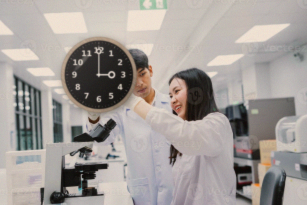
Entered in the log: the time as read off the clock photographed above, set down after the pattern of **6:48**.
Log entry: **3:00**
